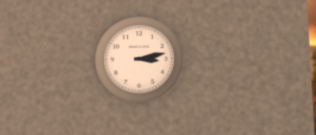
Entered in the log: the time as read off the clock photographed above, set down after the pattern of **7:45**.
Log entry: **3:13**
